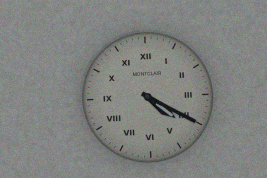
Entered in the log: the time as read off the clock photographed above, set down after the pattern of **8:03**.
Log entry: **4:20**
